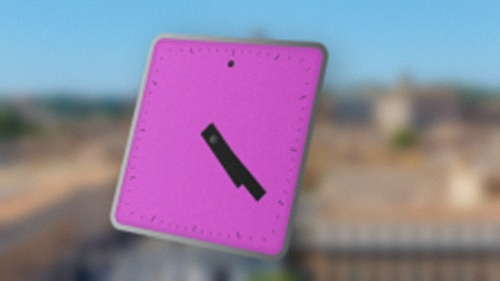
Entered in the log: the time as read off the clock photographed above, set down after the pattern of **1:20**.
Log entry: **4:21**
